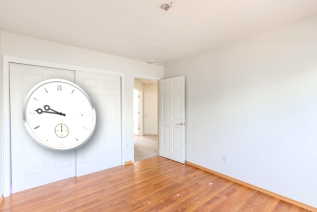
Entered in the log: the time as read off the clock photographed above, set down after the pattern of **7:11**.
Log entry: **9:46**
